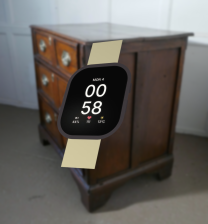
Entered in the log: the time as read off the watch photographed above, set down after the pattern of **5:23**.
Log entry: **0:58**
